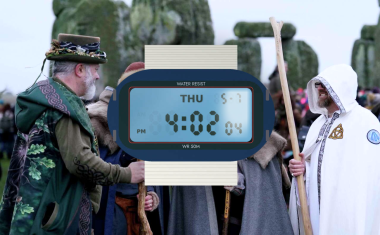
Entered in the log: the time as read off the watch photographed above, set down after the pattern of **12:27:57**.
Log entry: **4:02:04**
